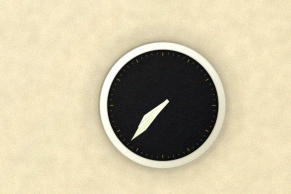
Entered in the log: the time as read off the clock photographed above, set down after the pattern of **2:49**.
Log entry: **7:37**
